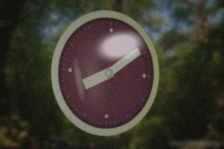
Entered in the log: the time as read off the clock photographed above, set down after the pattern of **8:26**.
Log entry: **8:09**
